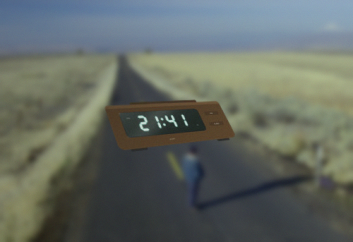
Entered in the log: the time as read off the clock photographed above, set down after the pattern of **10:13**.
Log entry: **21:41**
